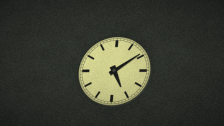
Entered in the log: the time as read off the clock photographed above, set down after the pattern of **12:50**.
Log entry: **5:09**
